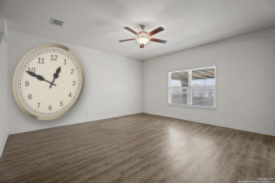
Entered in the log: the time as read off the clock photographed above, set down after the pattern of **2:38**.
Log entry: **12:49**
